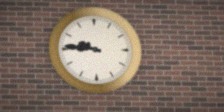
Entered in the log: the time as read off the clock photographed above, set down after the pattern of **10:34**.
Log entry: **9:46**
